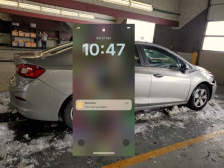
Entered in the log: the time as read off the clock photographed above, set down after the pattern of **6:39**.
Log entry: **10:47**
